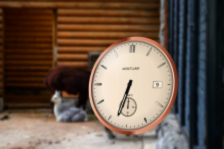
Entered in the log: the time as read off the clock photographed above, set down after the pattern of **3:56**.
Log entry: **6:33**
